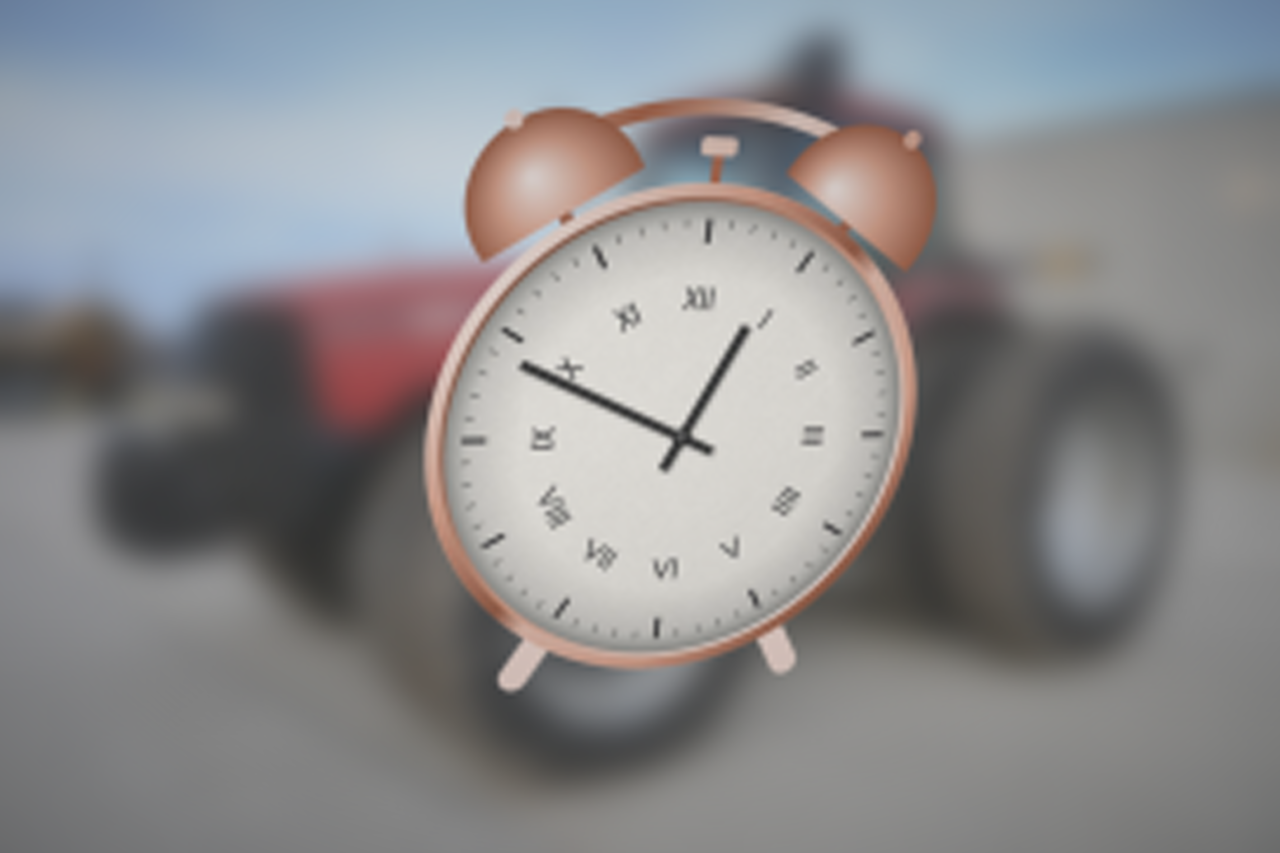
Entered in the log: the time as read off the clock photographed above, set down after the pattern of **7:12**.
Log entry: **12:49**
